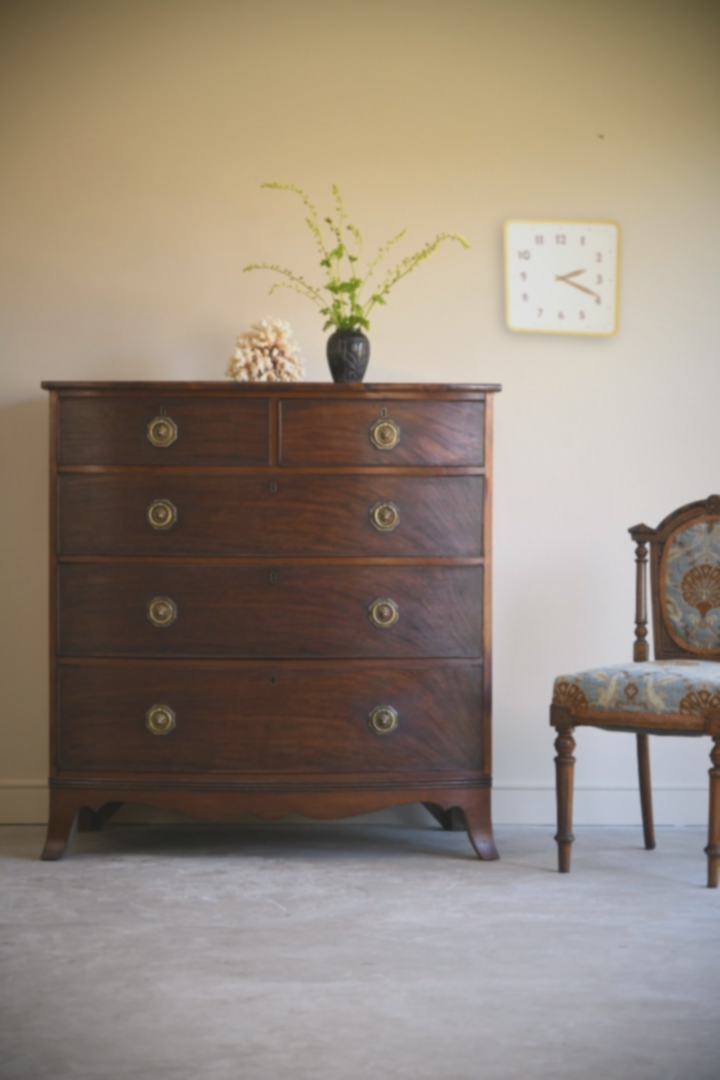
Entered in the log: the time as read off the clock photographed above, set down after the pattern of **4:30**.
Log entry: **2:19**
